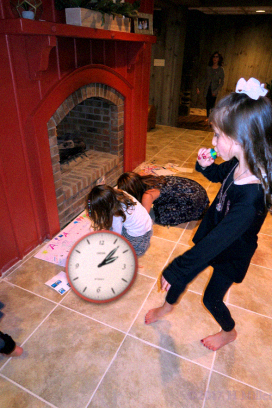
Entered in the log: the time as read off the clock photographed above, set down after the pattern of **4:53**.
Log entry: **2:07**
